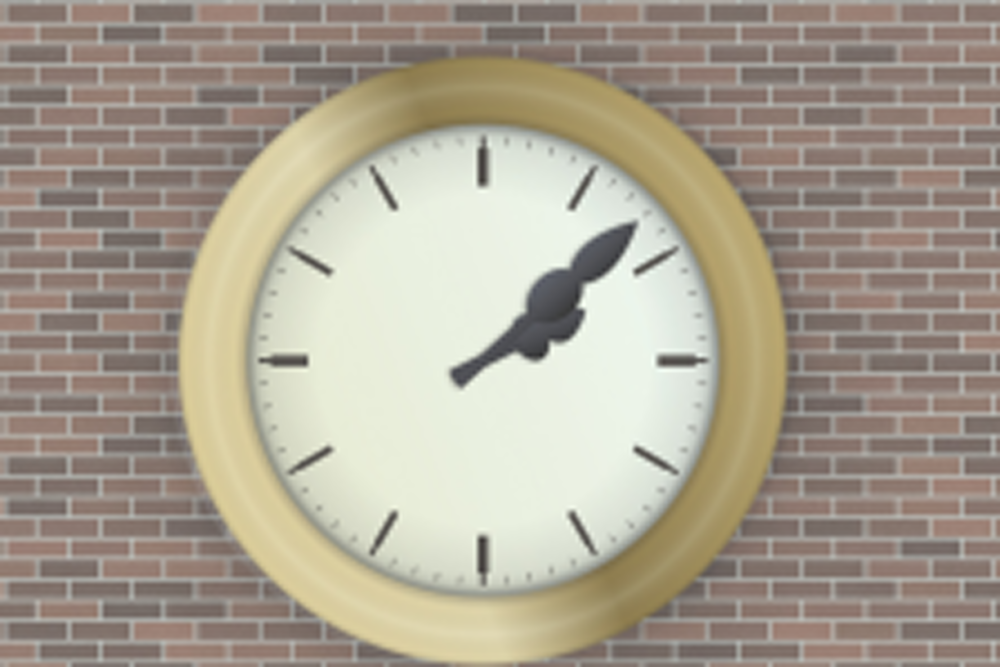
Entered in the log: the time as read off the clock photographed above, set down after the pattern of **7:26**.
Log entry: **2:08**
